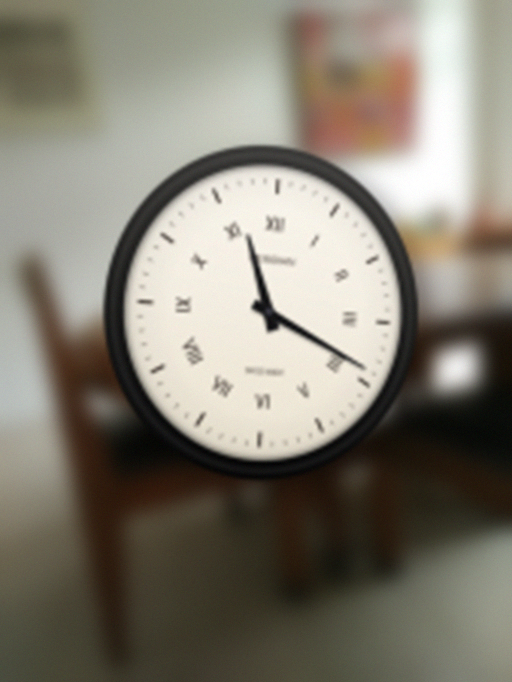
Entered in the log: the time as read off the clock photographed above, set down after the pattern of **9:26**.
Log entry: **11:19**
